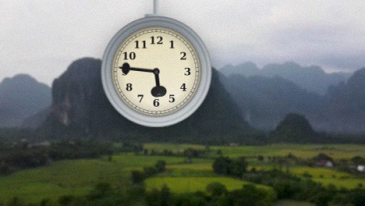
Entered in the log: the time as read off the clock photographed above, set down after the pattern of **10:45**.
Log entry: **5:46**
